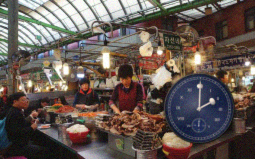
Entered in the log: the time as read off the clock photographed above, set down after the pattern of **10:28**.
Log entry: **2:00**
